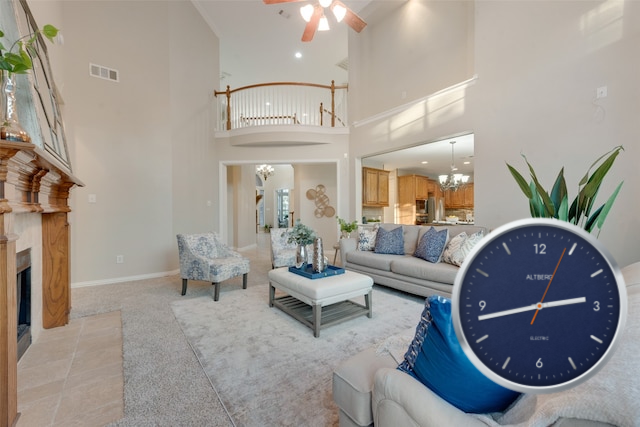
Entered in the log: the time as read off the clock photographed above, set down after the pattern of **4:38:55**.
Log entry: **2:43:04**
